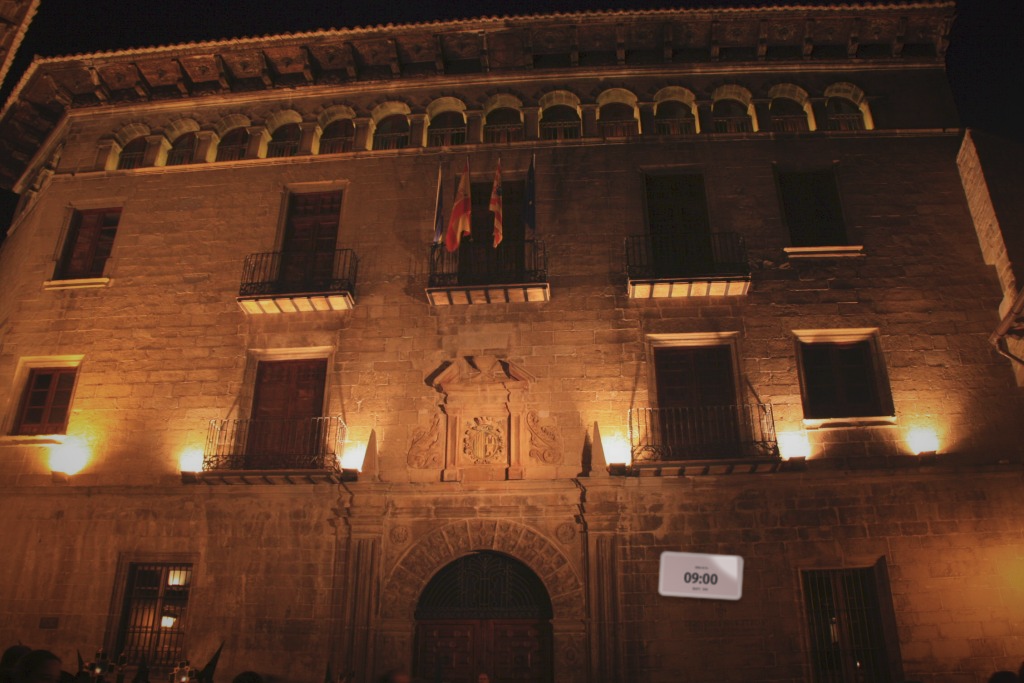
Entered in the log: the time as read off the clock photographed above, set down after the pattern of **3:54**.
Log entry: **9:00**
